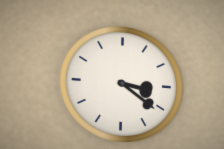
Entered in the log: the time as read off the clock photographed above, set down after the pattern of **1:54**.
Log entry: **3:21**
